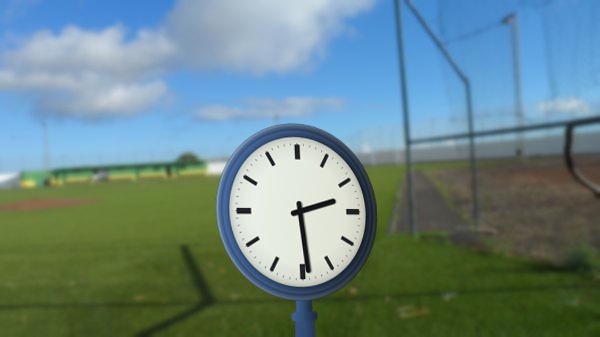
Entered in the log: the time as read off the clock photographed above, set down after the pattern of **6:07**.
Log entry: **2:29**
